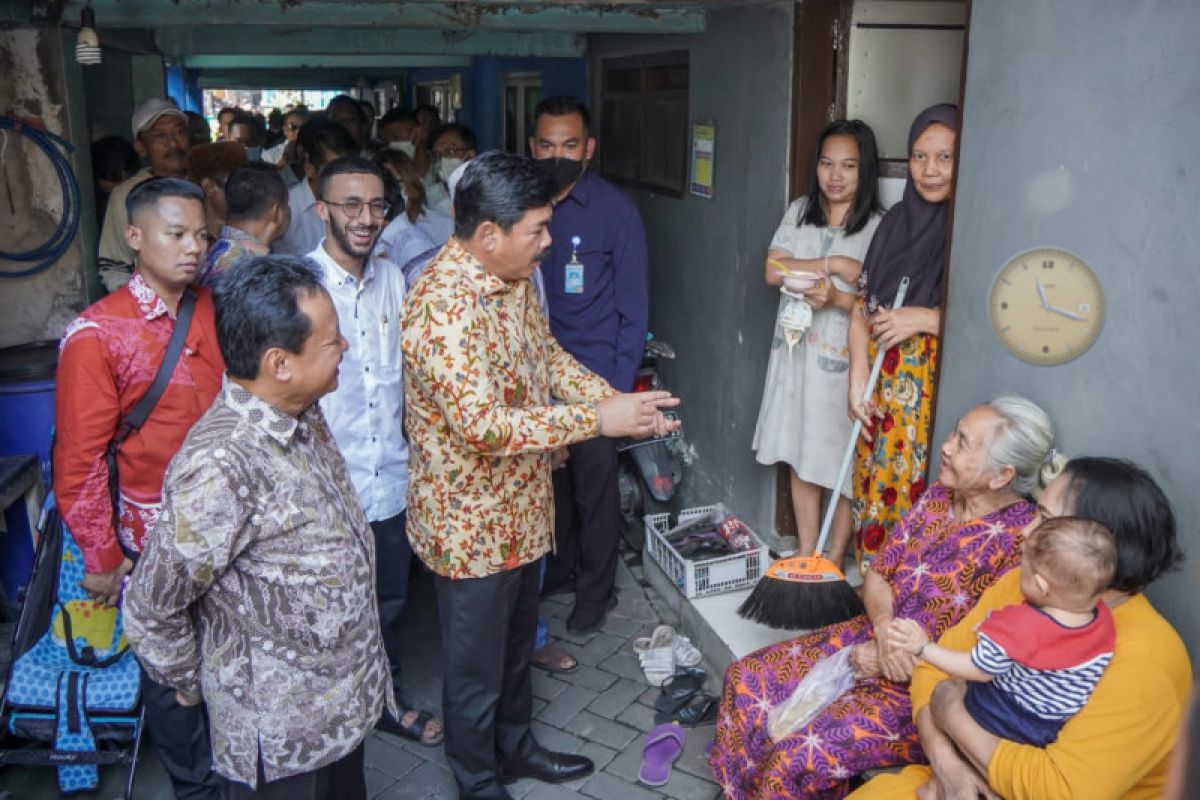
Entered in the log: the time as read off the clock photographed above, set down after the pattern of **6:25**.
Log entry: **11:18**
